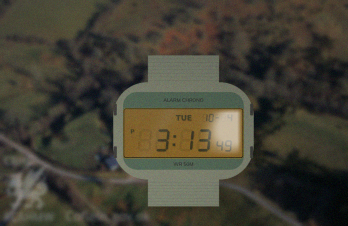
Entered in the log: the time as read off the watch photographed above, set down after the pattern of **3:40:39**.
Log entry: **3:13:49**
